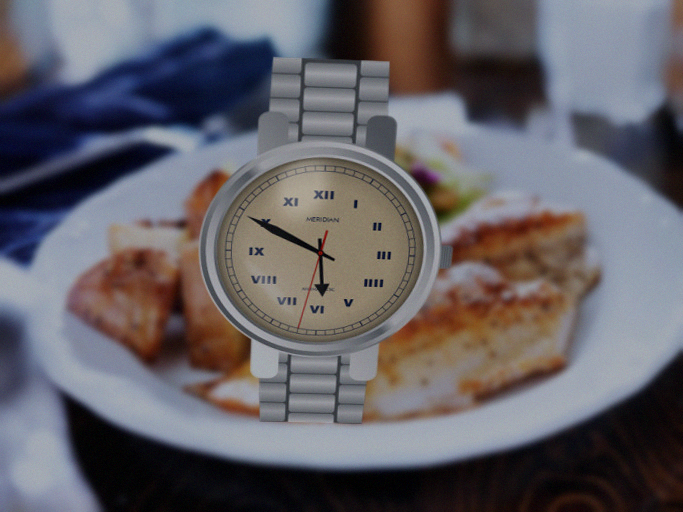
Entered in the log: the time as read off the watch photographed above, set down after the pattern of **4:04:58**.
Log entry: **5:49:32**
